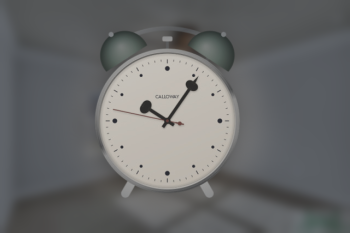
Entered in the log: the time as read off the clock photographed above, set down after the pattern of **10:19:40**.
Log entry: **10:05:47**
